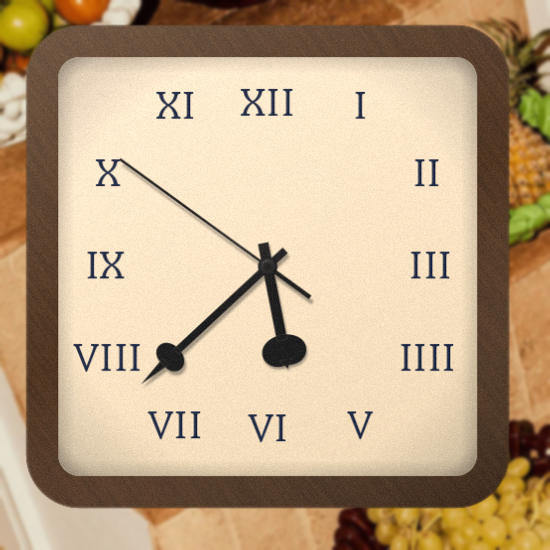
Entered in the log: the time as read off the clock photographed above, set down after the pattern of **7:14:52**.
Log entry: **5:37:51**
